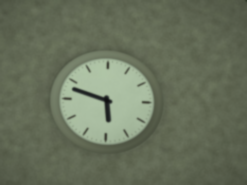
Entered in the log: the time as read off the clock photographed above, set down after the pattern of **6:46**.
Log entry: **5:48**
